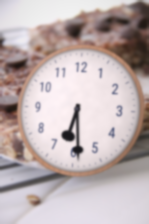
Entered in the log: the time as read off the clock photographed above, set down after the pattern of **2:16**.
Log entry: **6:29**
